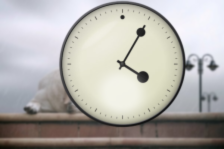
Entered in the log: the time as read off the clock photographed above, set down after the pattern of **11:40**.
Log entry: **4:05**
